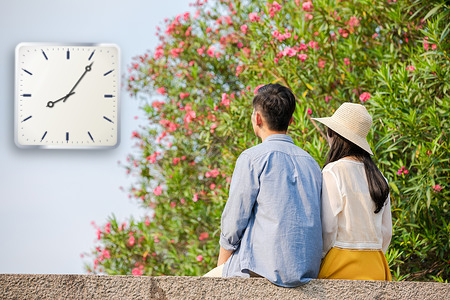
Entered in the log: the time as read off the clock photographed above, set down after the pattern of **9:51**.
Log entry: **8:06**
